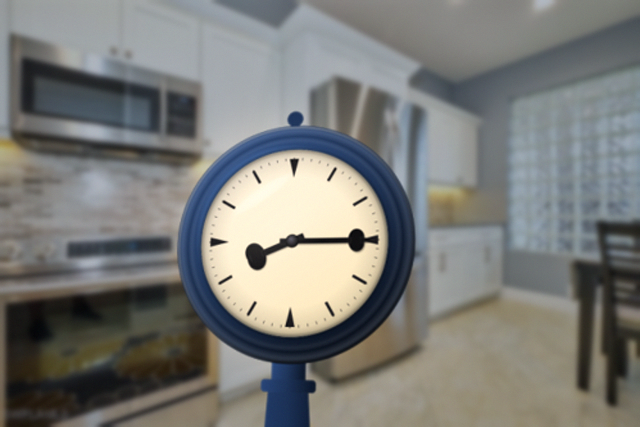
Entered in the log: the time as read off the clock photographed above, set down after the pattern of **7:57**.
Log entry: **8:15**
